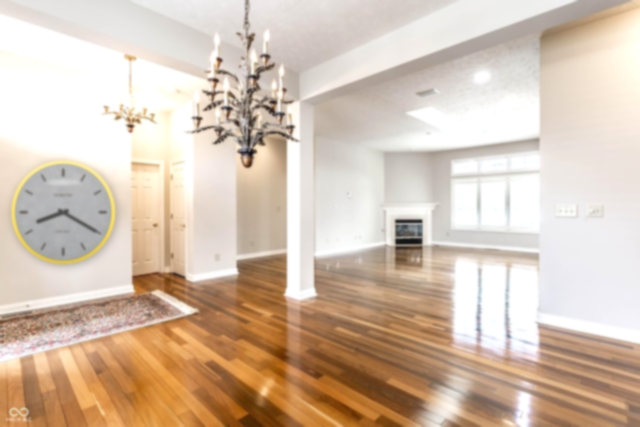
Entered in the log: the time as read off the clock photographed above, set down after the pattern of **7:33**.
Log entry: **8:20**
